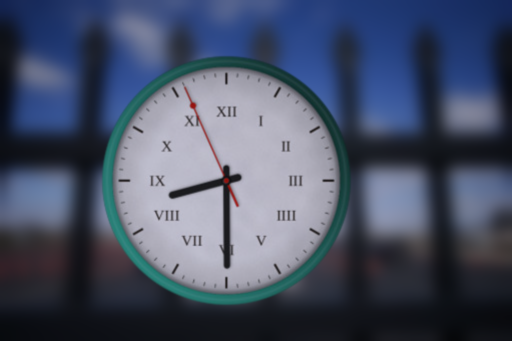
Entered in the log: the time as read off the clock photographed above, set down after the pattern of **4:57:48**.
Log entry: **8:29:56**
